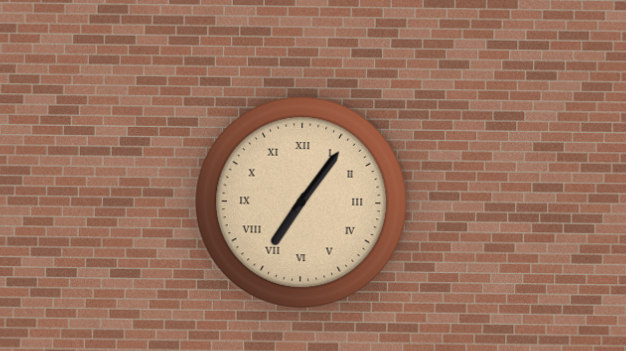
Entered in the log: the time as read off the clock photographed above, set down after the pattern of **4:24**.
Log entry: **7:06**
